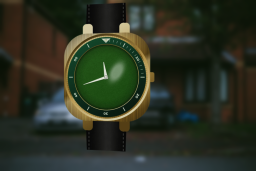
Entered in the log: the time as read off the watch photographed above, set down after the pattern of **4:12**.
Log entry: **11:42**
